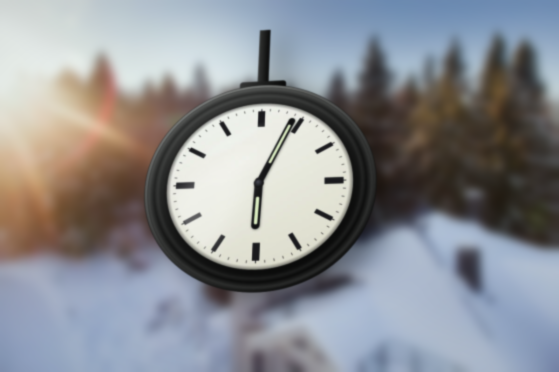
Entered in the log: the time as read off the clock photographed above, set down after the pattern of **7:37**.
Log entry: **6:04**
